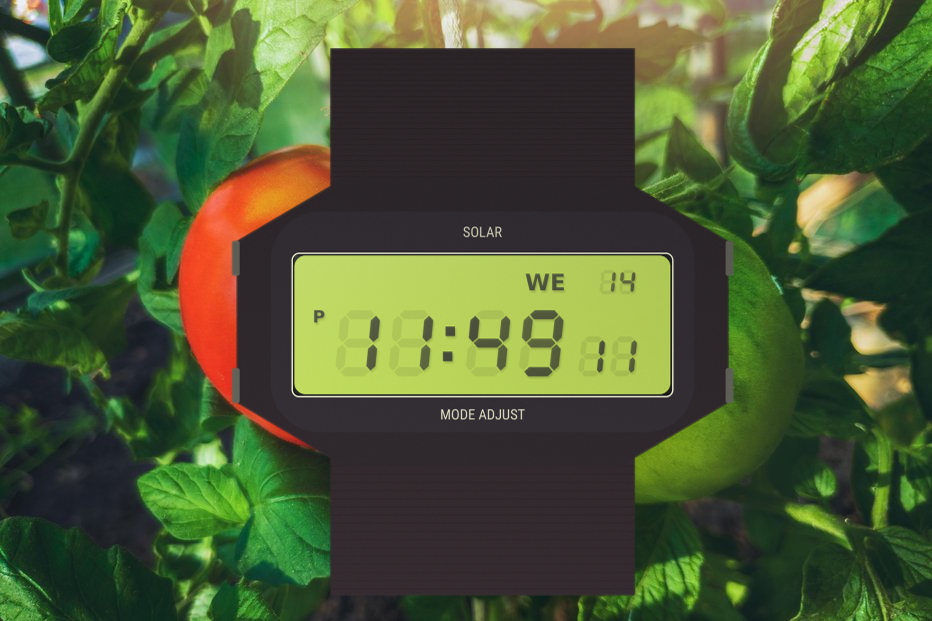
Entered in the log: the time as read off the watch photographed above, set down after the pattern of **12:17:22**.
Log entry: **11:49:11**
